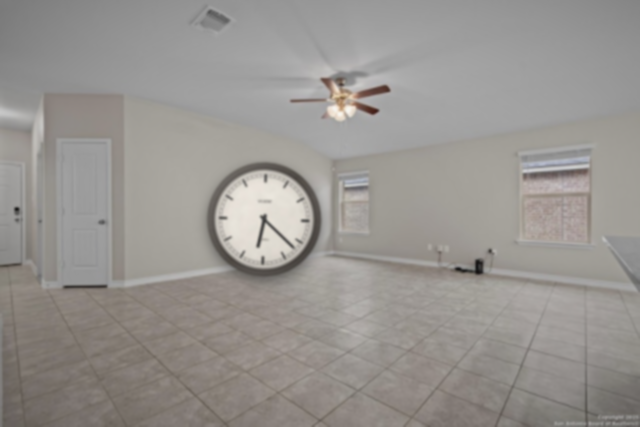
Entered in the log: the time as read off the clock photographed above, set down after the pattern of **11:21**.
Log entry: **6:22**
